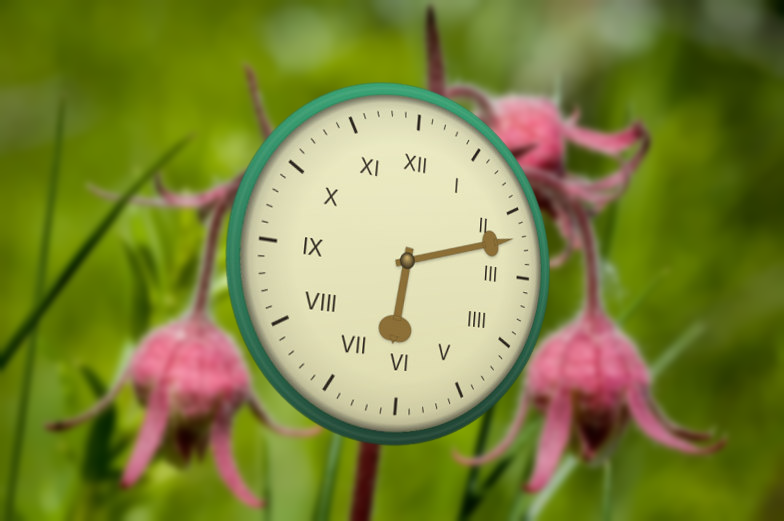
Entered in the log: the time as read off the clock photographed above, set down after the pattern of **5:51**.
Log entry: **6:12**
